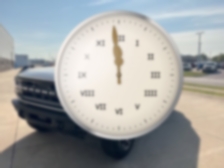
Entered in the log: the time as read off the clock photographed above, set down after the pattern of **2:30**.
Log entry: **11:59**
